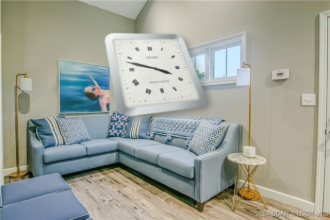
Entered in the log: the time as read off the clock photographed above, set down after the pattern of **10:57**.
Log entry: **3:48**
